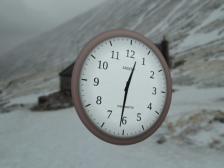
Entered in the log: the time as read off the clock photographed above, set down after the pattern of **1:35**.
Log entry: **12:31**
